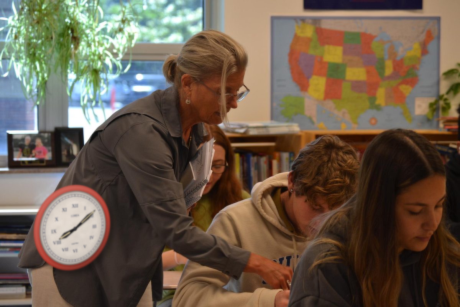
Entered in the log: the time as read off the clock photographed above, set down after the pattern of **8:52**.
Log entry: **8:09**
